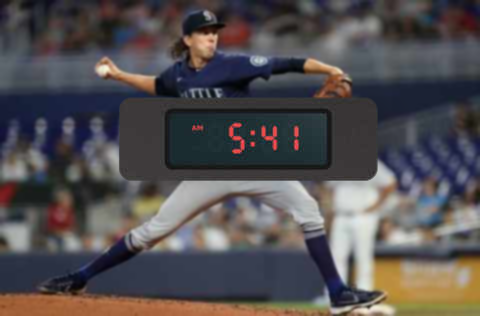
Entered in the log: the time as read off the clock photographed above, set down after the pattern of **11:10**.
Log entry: **5:41**
